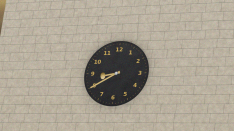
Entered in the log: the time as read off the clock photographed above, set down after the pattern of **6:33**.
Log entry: **8:40**
